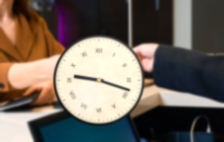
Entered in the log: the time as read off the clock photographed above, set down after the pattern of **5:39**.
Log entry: **9:18**
